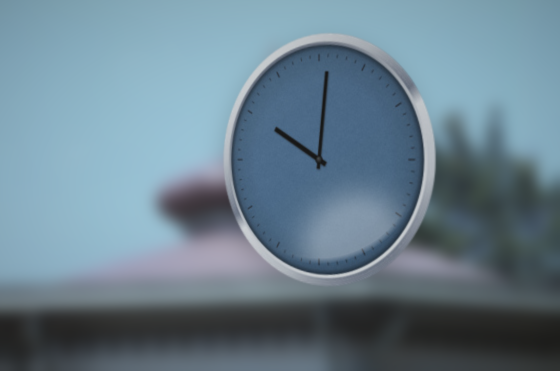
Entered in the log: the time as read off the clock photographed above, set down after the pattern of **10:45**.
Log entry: **10:01**
